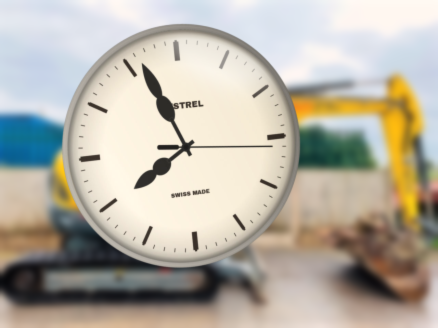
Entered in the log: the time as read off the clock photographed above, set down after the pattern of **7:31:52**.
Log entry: **7:56:16**
